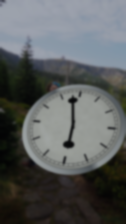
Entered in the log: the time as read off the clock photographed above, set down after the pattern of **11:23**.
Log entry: **5:58**
